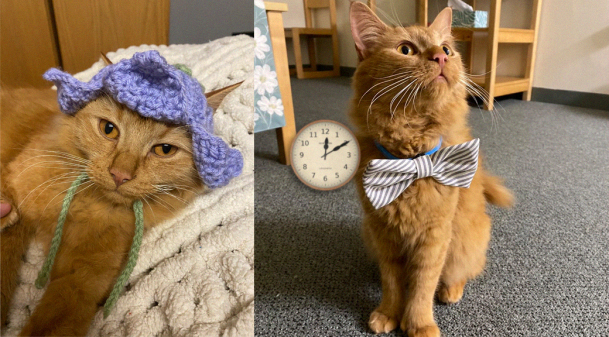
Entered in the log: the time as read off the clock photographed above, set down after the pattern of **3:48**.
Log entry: **12:10**
